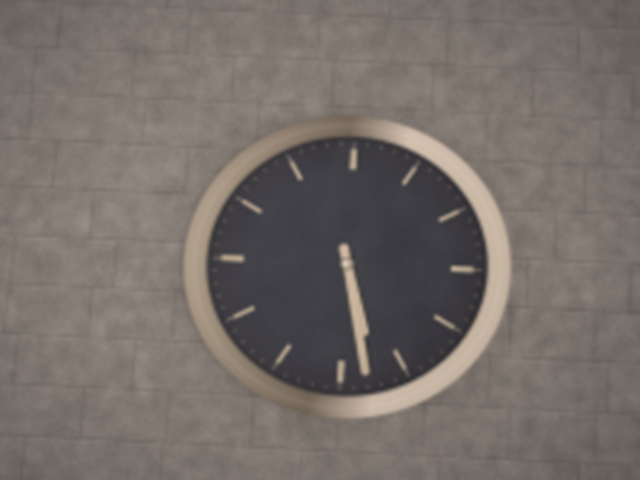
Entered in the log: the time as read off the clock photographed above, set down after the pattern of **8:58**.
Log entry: **5:28**
